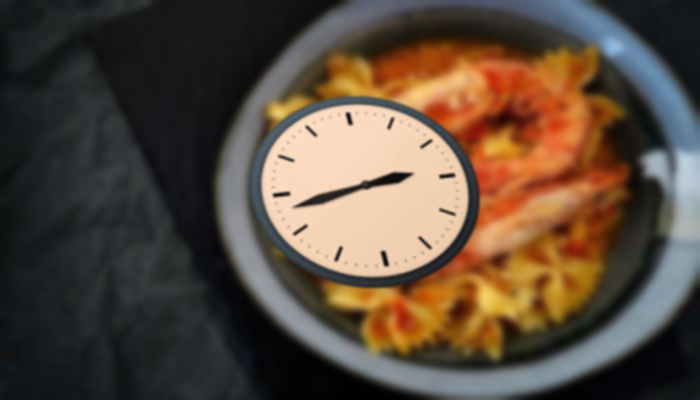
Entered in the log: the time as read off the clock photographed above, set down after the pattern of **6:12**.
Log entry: **2:43**
